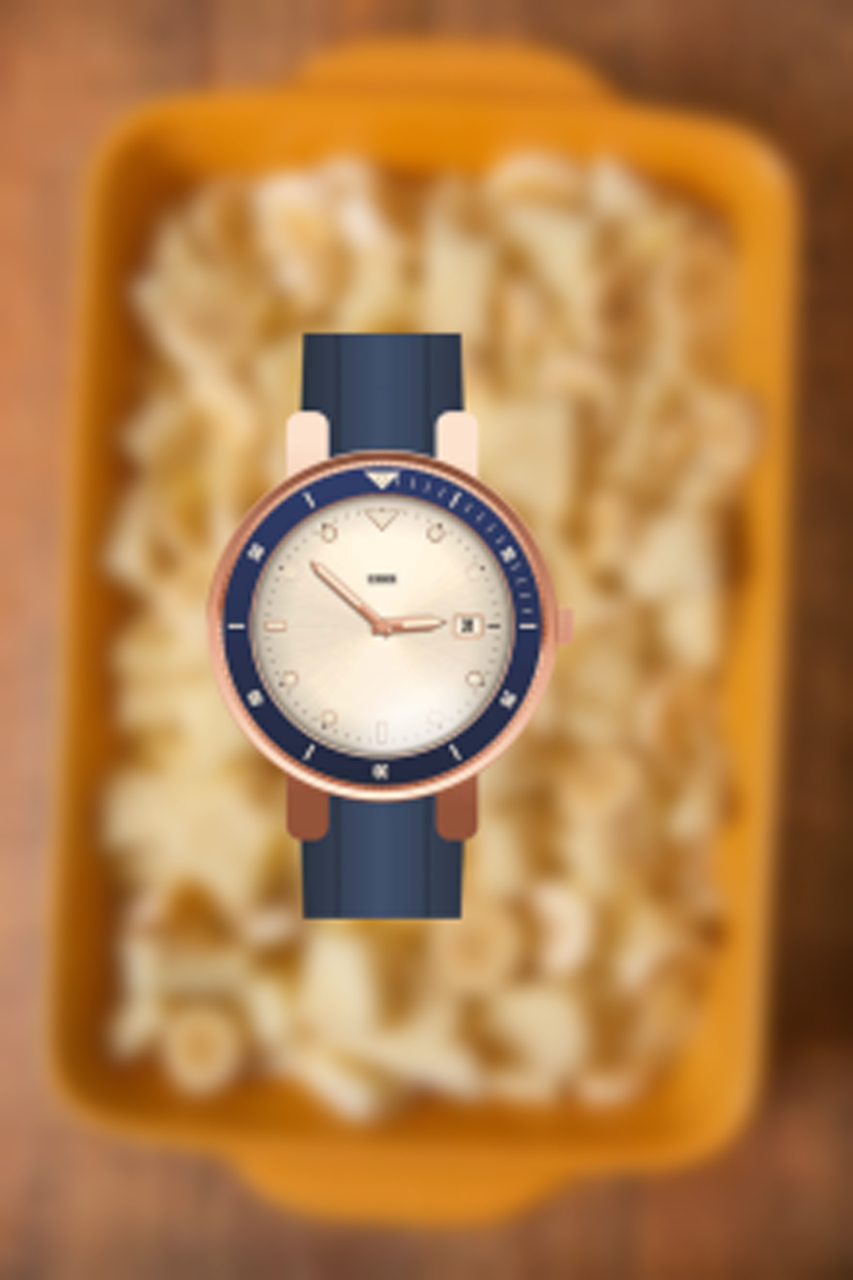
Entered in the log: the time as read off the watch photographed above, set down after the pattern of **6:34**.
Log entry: **2:52**
